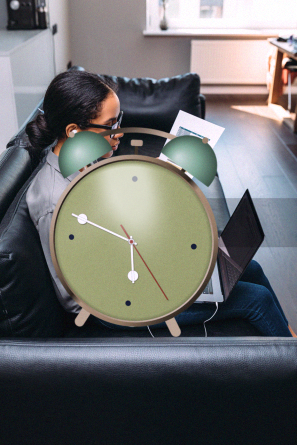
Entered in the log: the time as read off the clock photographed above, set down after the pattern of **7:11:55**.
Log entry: **5:48:24**
